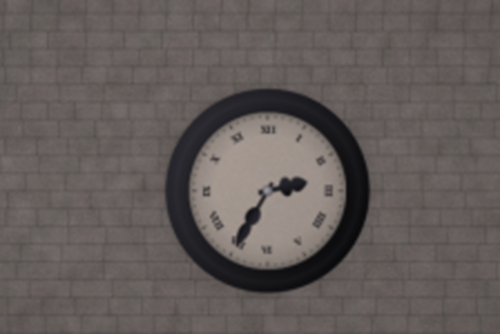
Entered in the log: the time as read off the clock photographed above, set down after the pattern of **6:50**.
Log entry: **2:35**
